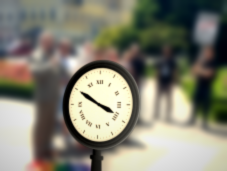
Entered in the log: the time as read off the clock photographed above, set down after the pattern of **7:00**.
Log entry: **3:50**
